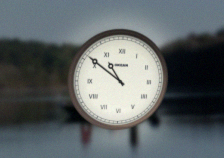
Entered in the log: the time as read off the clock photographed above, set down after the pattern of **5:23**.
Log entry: **10:51**
